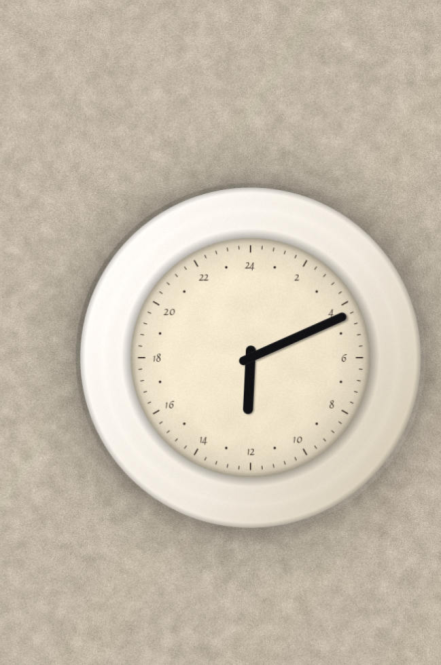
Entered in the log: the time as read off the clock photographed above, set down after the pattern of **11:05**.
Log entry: **12:11**
